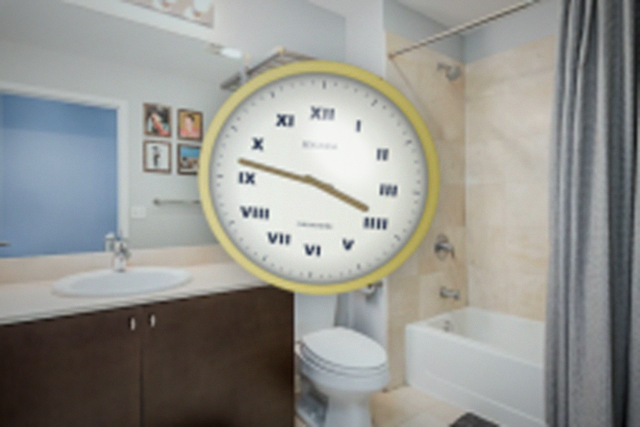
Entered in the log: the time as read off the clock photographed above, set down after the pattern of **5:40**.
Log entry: **3:47**
